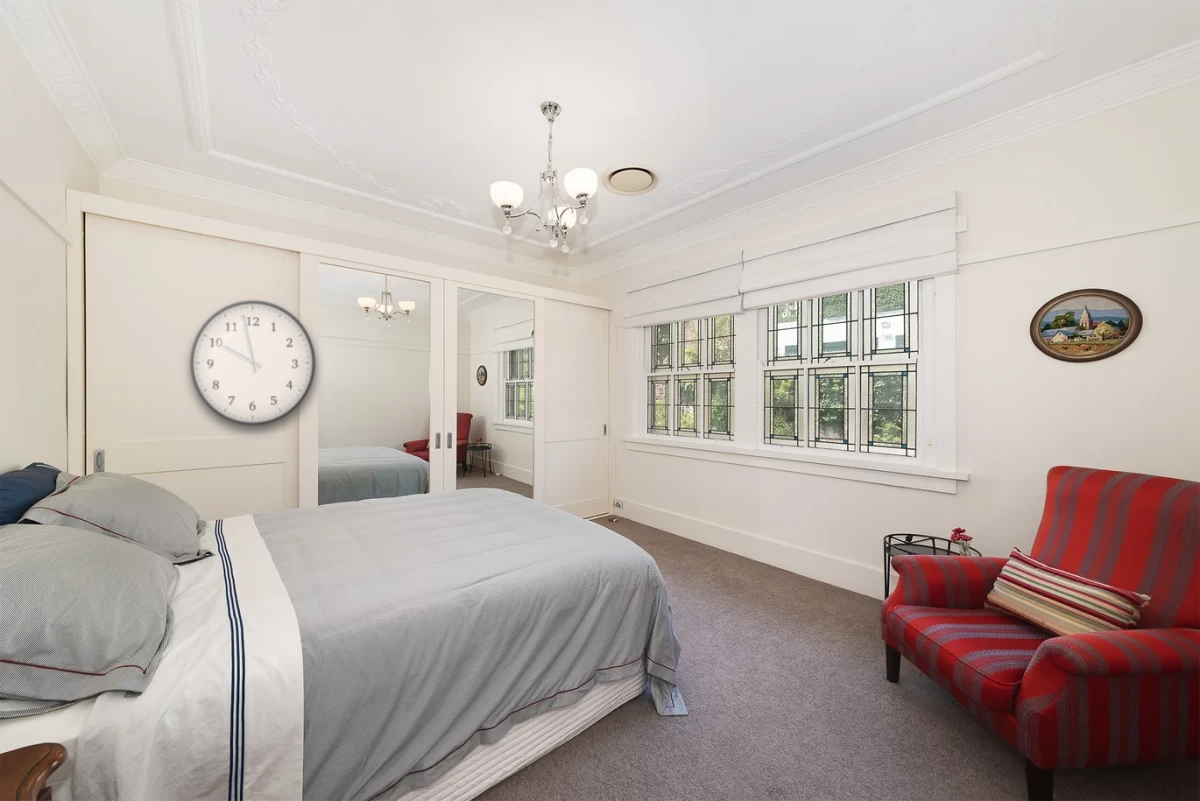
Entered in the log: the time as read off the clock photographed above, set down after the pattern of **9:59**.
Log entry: **9:58**
